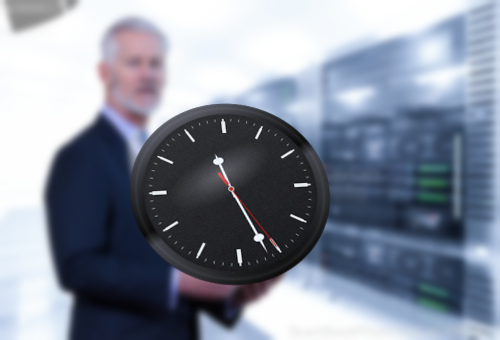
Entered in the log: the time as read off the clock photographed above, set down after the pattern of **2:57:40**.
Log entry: **11:26:25**
